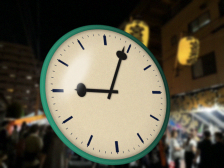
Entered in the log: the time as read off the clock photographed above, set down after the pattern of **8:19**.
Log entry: **9:04**
